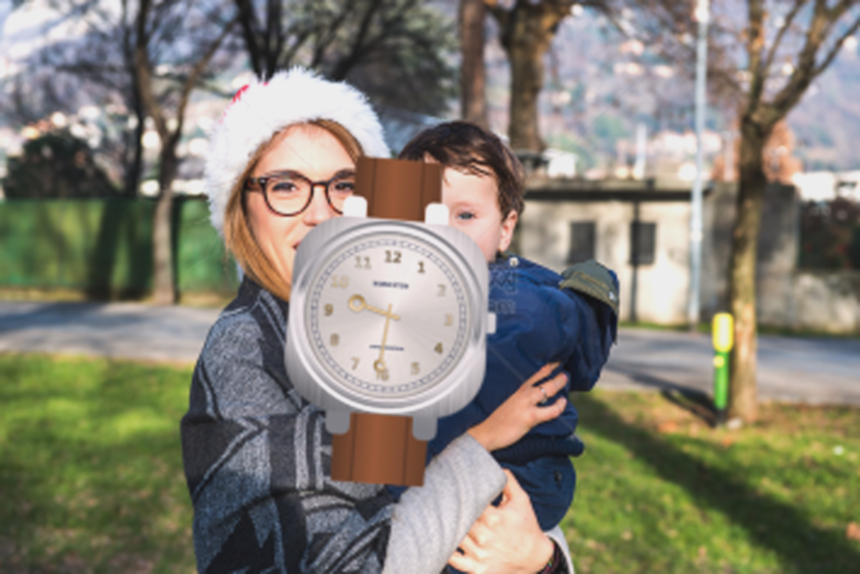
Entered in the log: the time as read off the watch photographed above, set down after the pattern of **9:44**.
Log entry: **9:31**
